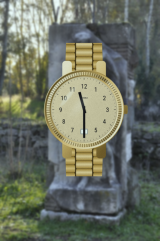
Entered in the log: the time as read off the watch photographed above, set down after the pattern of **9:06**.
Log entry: **11:30**
